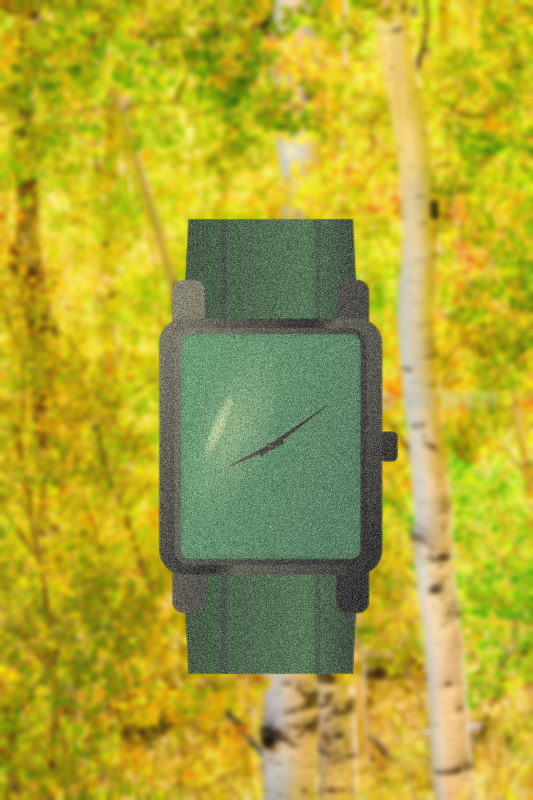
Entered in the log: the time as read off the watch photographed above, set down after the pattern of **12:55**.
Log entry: **8:09**
